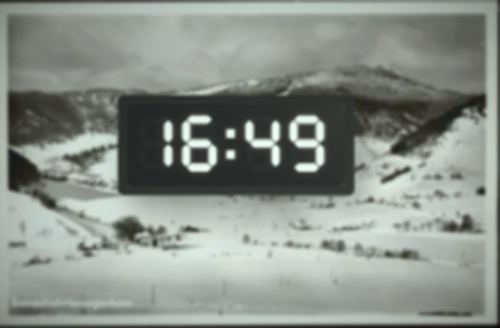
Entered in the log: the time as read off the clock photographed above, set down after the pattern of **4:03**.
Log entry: **16:49**
